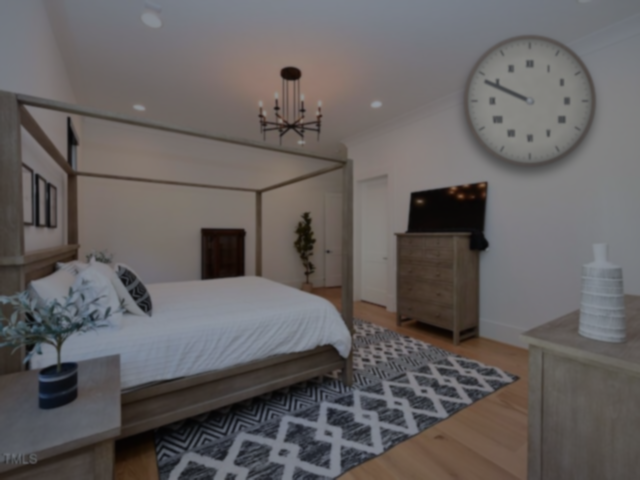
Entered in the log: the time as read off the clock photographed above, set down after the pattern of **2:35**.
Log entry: **9:49**
